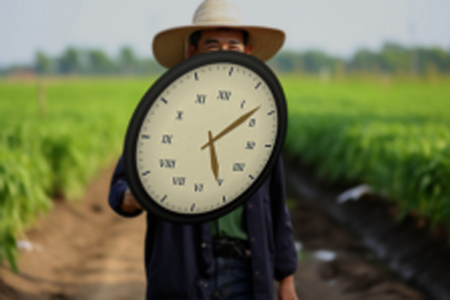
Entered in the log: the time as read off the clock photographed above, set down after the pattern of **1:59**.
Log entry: **5:08**
